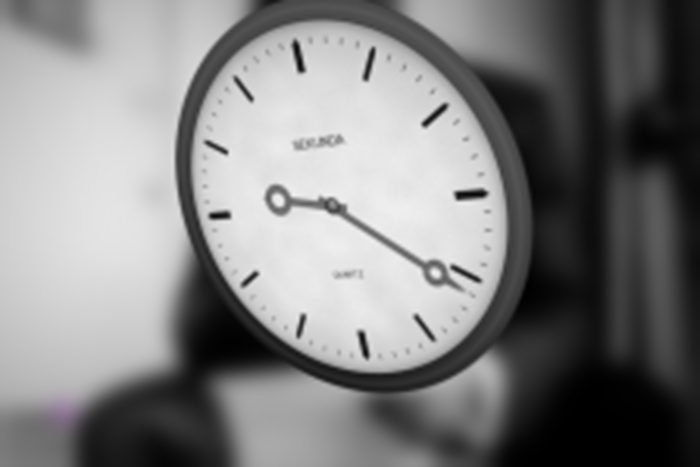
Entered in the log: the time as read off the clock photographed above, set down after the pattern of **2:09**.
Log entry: **9:21**
